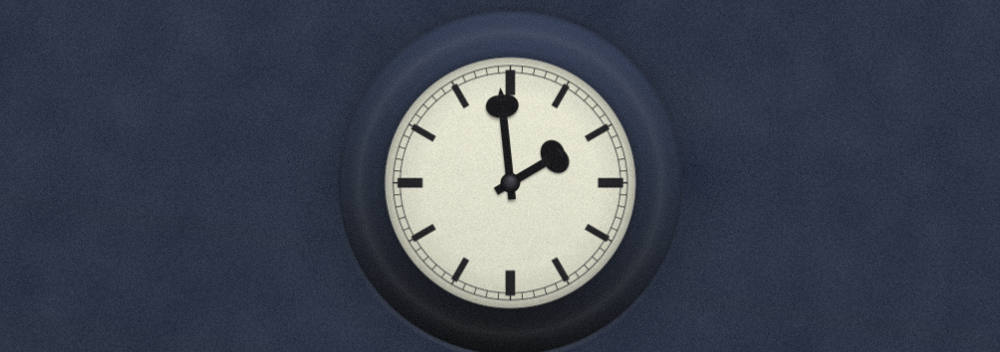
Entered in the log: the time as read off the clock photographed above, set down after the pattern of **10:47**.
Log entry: **1:59**
